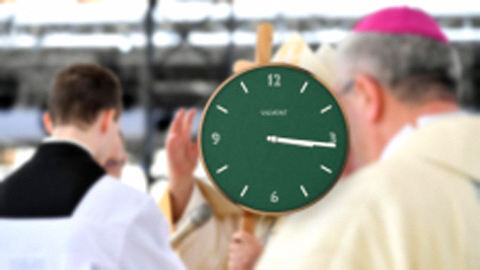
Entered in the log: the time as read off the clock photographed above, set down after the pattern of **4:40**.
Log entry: **3:16**
